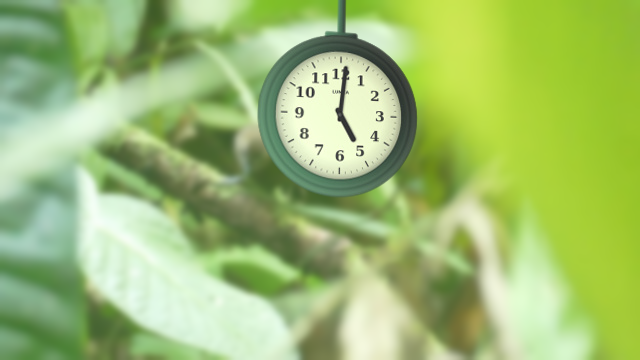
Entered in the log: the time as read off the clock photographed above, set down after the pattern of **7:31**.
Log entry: **5:01**
